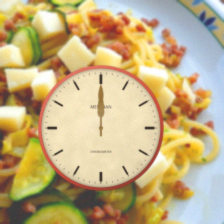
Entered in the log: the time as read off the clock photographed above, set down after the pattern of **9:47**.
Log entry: **12:00**
